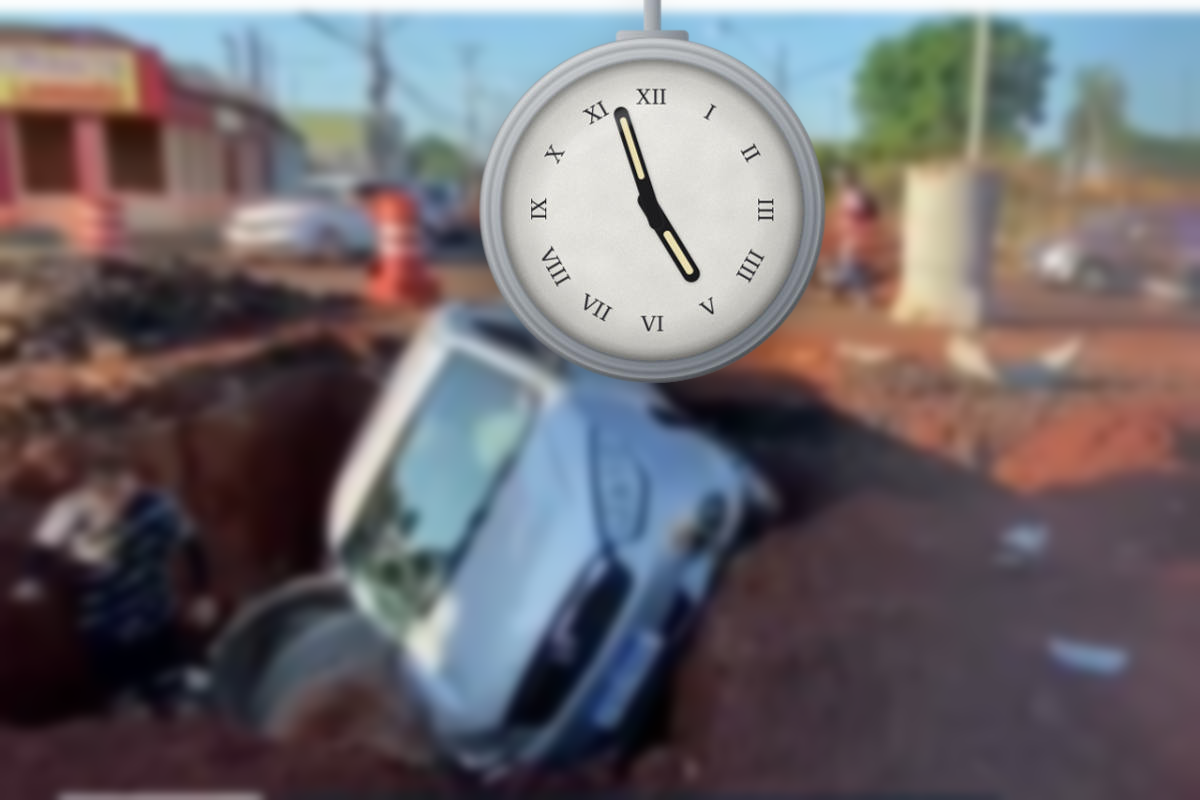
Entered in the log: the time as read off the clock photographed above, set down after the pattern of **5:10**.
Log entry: **4:57**
